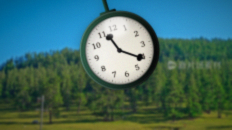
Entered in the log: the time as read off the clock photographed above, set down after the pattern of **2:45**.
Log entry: **11:21**
